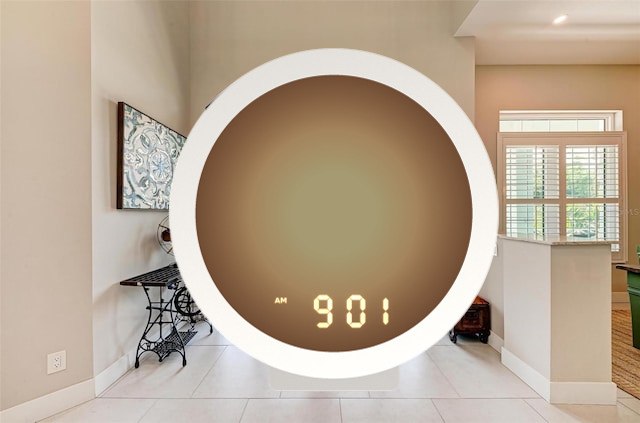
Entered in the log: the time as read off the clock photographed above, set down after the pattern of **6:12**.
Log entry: **9:01**
